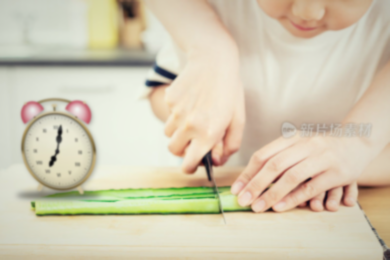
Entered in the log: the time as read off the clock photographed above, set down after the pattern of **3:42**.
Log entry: **7:02**
